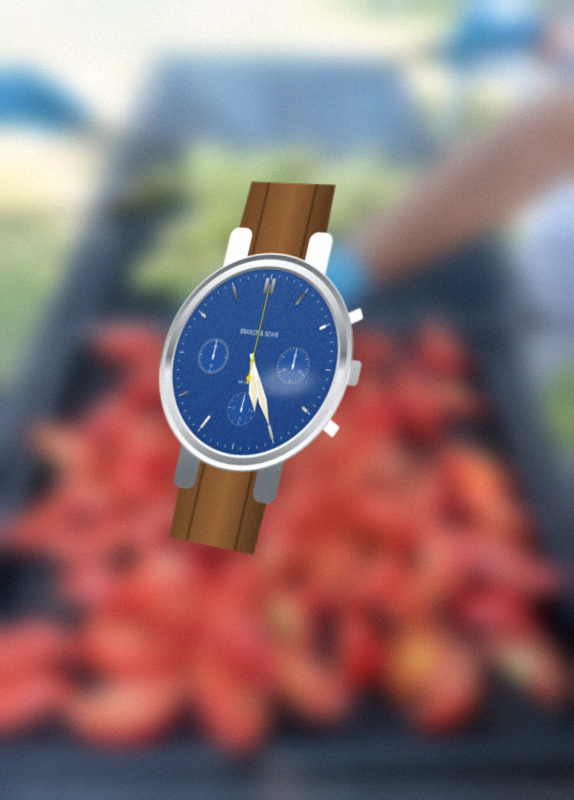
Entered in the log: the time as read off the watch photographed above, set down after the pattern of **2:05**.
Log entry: **5:25**
